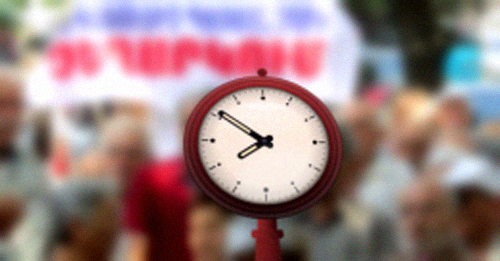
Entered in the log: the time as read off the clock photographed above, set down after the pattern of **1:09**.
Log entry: **7:51**
